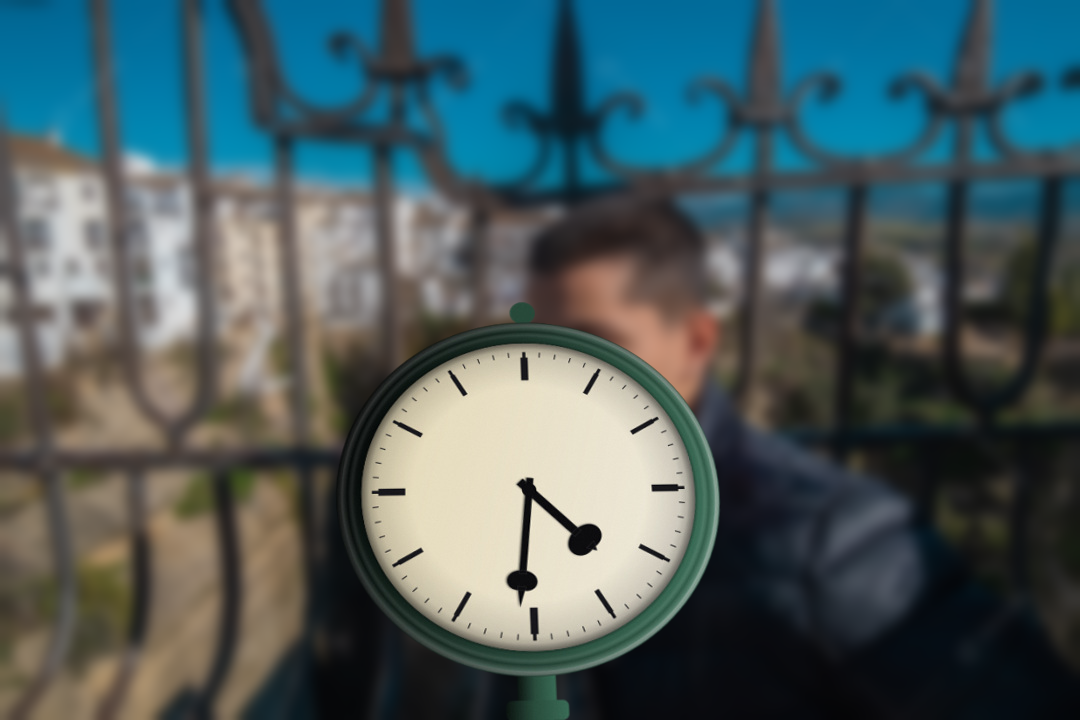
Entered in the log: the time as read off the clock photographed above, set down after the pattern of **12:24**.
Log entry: **4:31**
